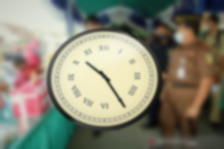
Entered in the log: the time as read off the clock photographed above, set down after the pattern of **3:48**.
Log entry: **10:25**
